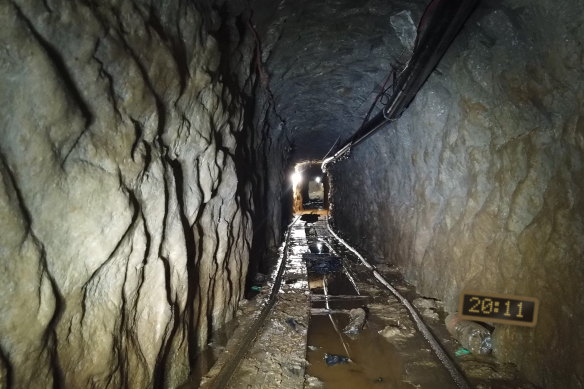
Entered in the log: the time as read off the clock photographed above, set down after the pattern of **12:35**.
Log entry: **20:11**
